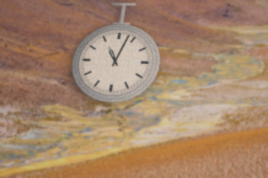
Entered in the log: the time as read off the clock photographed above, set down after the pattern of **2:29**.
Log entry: **11:03**
